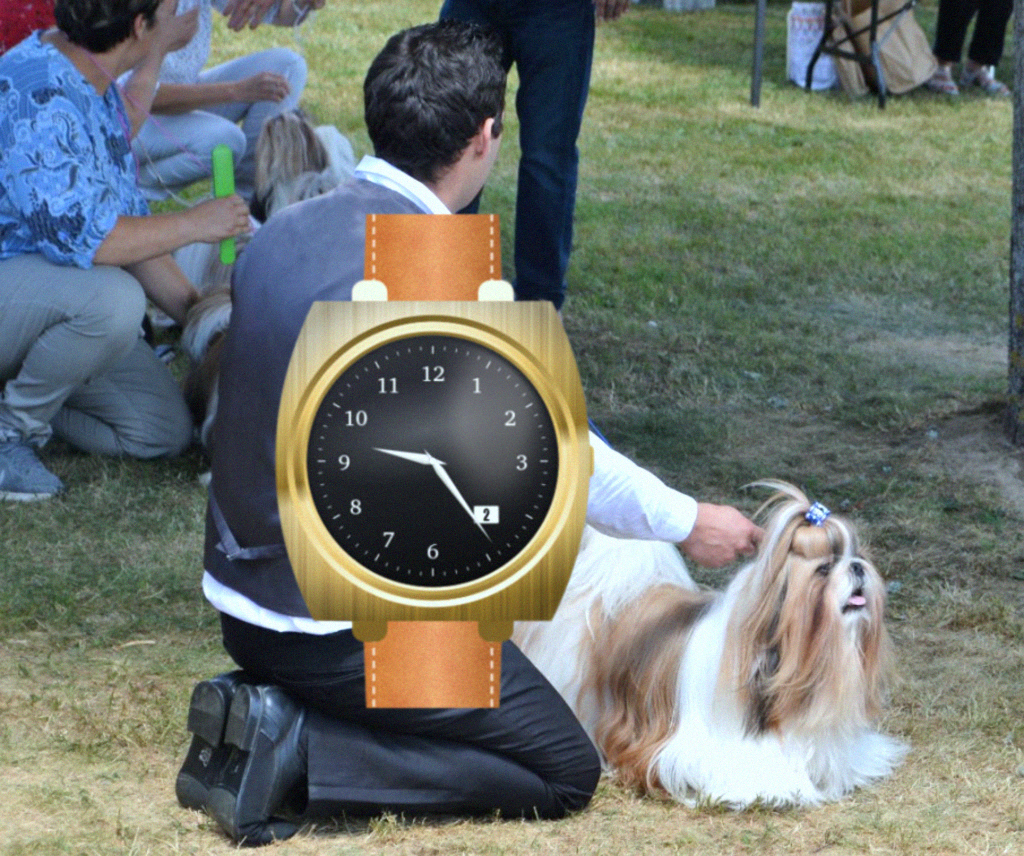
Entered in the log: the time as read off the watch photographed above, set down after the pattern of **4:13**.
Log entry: **9:24**
